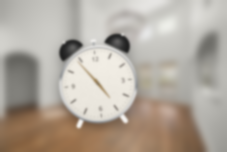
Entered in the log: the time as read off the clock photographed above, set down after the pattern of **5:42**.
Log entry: **4:54**
